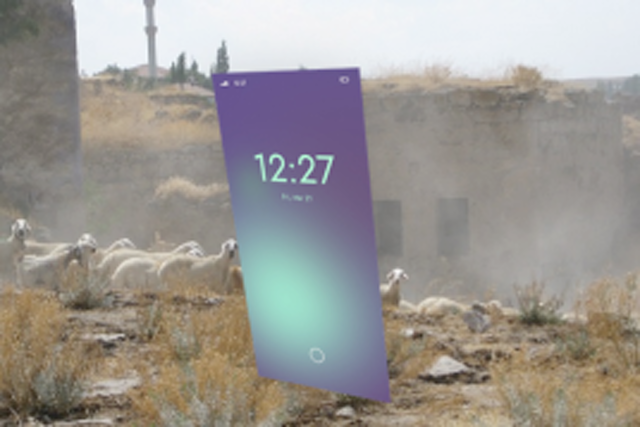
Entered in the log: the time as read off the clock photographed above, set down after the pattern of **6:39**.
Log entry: **12:27**
